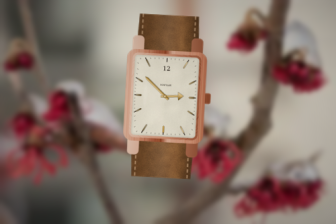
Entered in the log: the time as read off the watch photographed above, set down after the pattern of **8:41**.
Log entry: **2:52**
